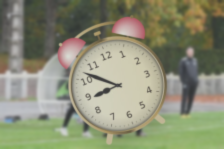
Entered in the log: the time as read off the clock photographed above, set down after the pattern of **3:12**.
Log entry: **8:52**
